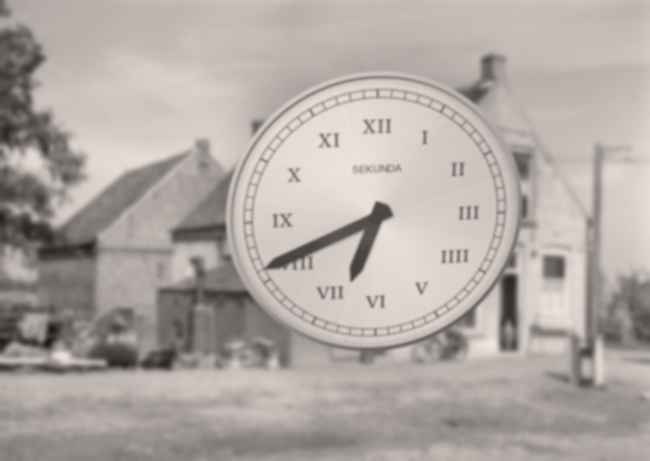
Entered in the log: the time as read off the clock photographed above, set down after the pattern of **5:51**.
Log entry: **6:41**
